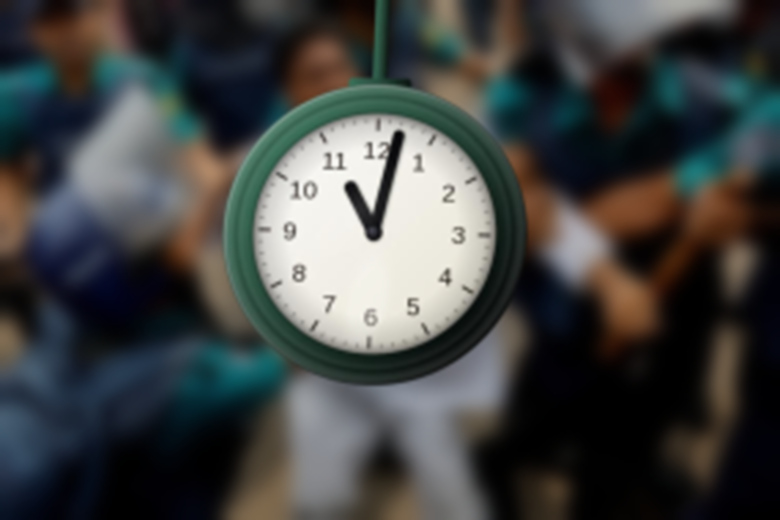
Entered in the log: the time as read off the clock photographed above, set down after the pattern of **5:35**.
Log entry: **11:02**
